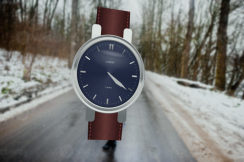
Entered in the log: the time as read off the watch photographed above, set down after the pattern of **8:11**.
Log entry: **4:21**
